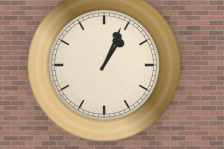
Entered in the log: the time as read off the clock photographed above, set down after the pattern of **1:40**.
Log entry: **1:04**
